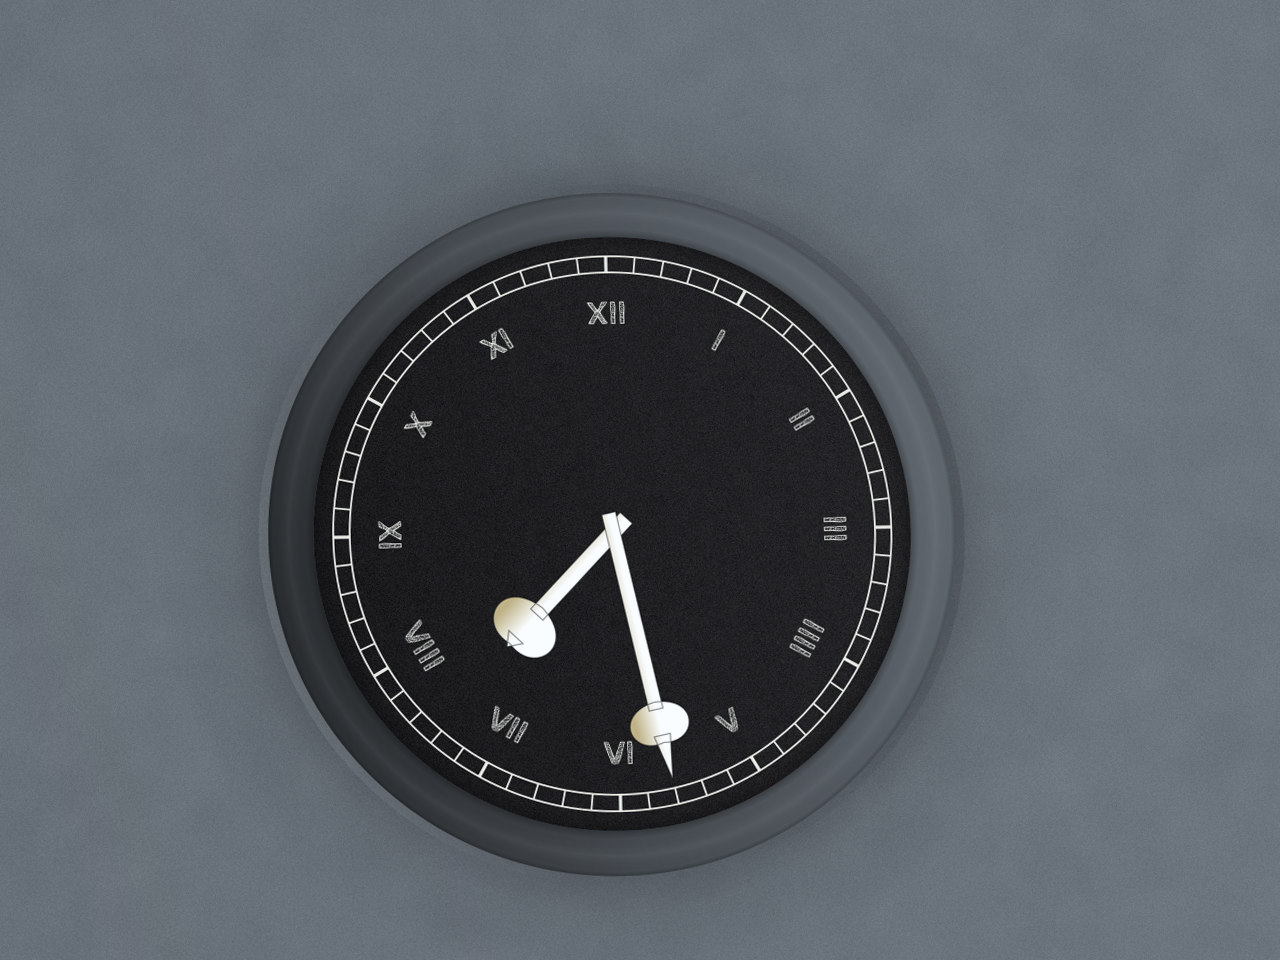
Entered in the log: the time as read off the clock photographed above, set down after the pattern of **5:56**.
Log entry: **7:28**
